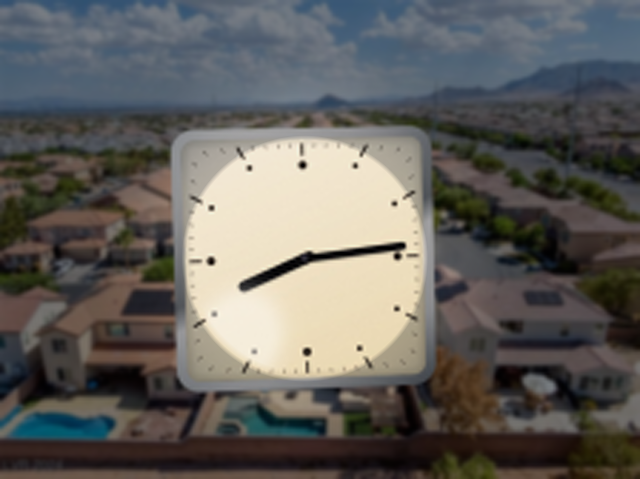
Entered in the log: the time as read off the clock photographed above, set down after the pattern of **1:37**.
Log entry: **8:14**
